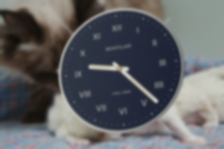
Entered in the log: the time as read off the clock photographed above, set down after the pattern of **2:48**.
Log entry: **9:23**
